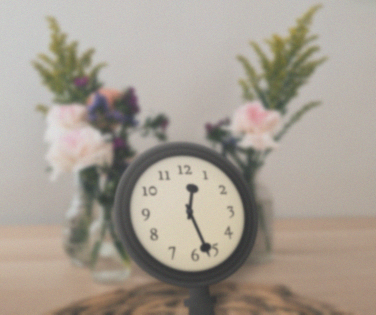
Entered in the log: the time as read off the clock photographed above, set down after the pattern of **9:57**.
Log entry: **12:27**
